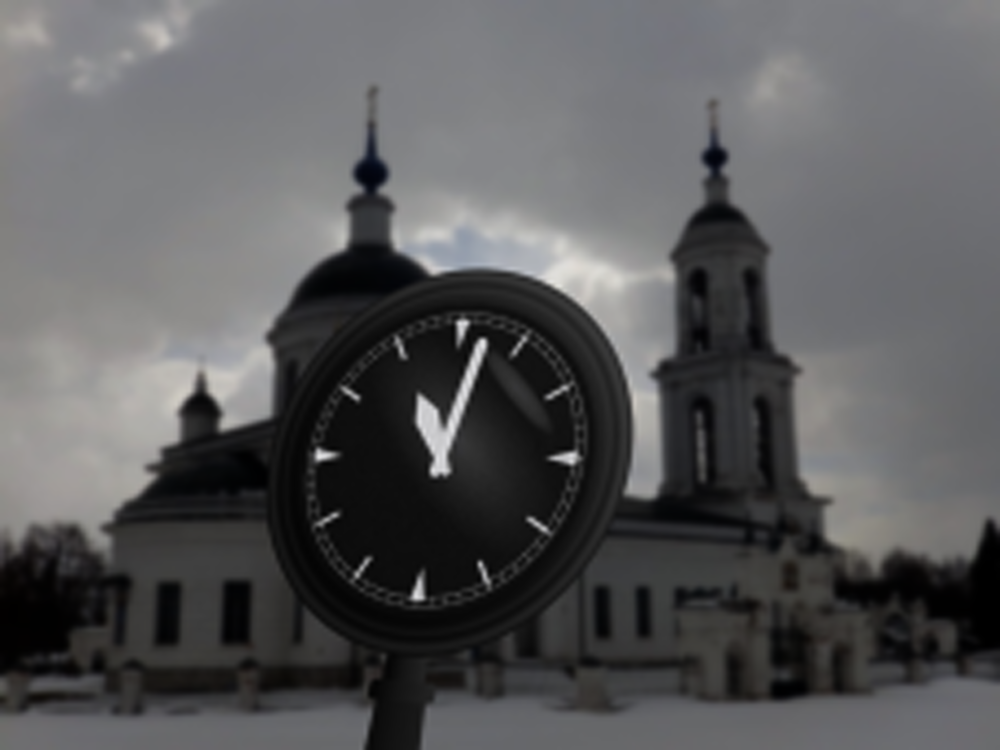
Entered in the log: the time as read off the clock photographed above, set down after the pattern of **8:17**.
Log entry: **11:02**
